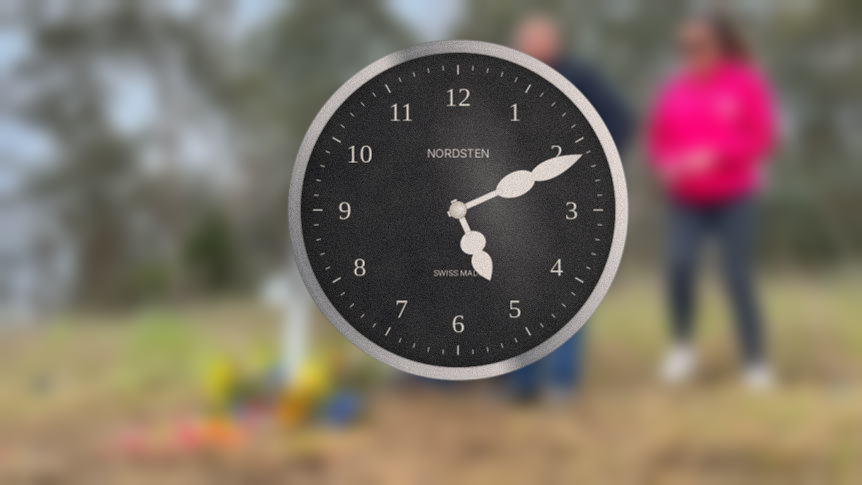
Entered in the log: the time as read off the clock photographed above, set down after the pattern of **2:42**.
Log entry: **5:11**
